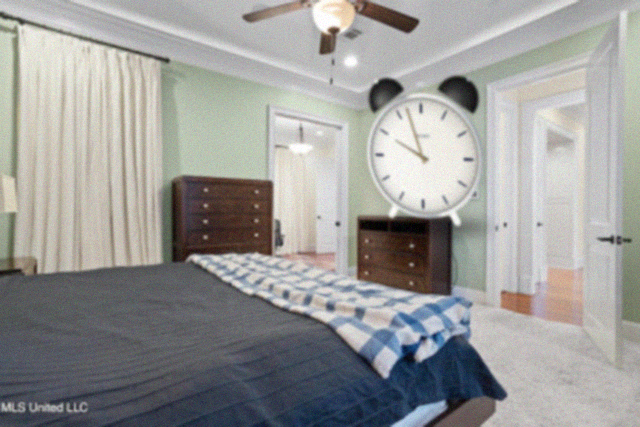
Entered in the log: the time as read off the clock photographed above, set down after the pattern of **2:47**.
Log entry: **9:57**
